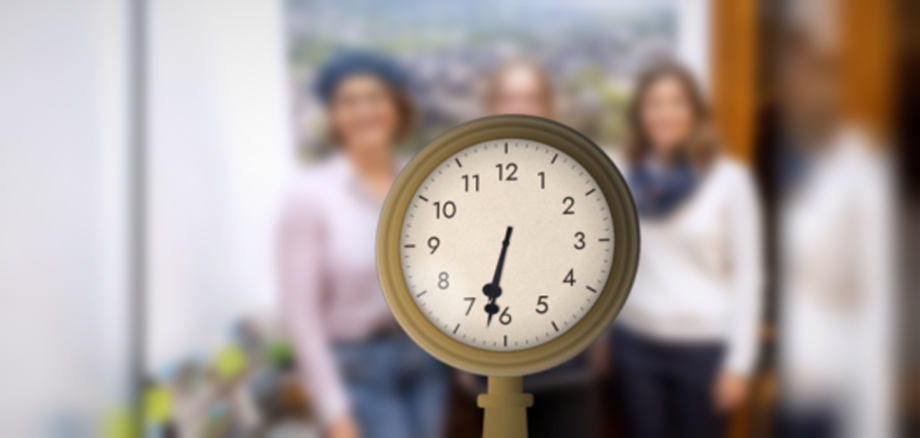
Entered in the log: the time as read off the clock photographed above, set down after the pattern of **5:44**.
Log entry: **6:32**
